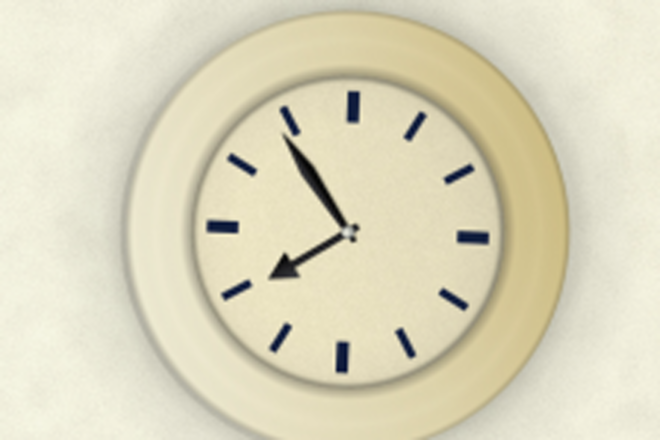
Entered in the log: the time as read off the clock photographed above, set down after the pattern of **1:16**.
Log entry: **7:54**
